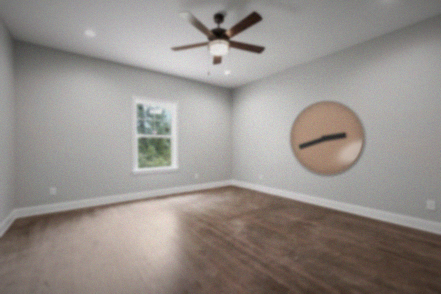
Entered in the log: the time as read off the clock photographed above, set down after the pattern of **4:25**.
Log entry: **2:42**
